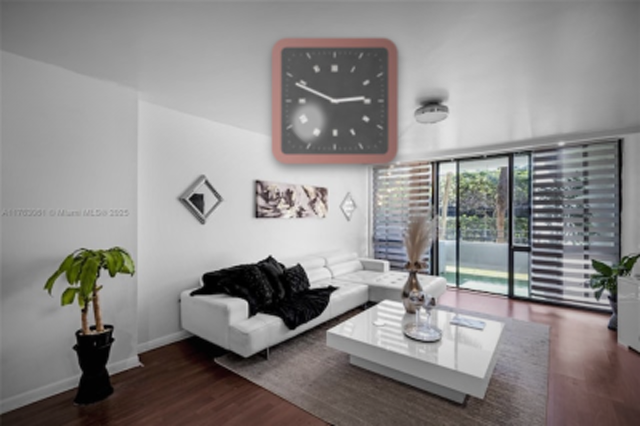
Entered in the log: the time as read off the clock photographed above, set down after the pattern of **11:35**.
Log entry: **2:49**
